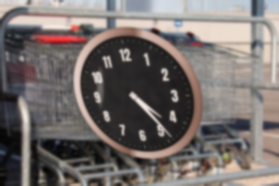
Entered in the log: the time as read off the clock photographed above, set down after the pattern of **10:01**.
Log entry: **4:24**
